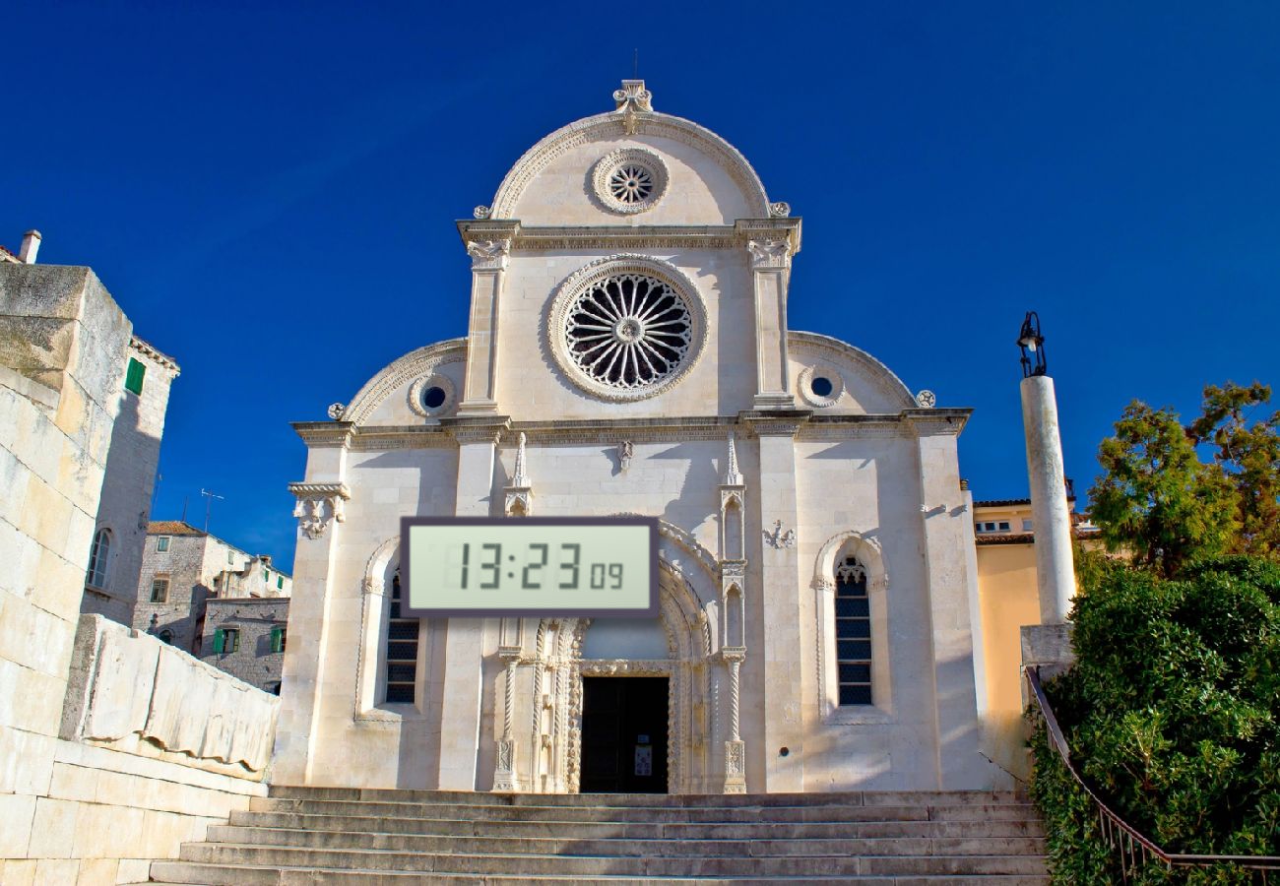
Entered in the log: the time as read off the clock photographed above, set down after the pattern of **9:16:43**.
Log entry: **13:23:09**
